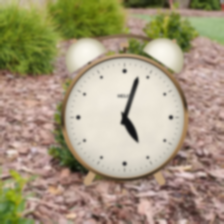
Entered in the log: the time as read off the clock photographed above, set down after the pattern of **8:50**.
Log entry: **5:03**
